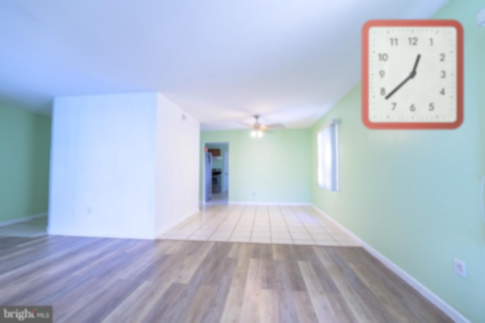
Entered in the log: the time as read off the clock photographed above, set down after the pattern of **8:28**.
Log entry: **12:38**
